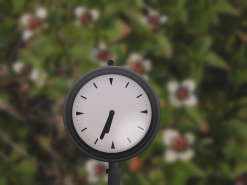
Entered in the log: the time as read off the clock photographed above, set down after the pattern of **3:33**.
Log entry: **6:34**
